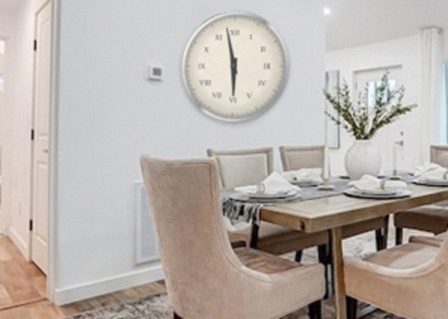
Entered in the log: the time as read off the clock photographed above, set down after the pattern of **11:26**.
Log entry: **5:58**
